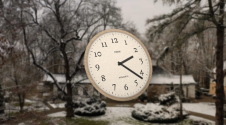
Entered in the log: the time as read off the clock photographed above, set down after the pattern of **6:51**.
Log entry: **2:22**
